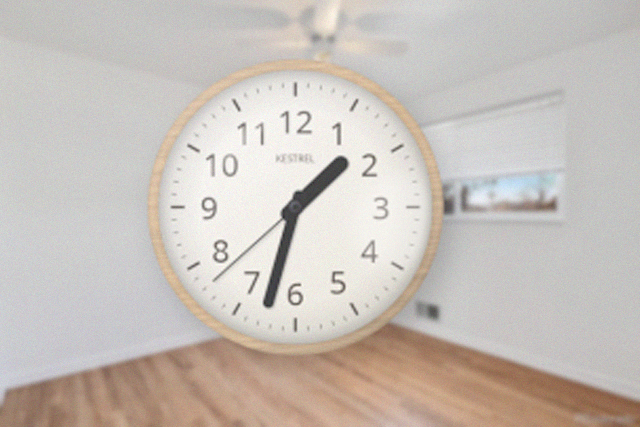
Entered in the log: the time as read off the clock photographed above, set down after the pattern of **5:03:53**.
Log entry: **1:32:38**
